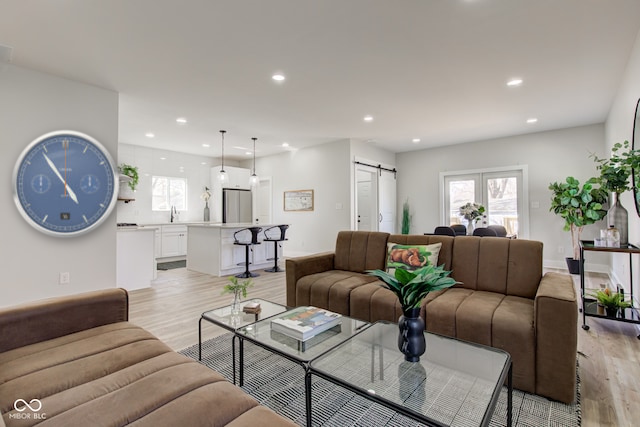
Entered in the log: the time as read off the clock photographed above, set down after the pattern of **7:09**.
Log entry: **4:54**
